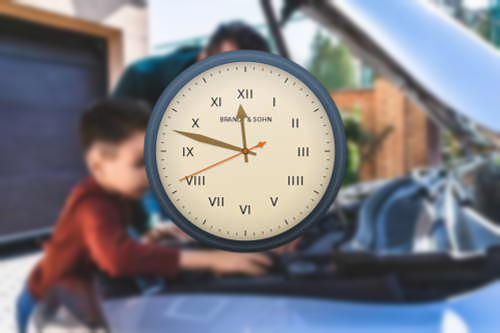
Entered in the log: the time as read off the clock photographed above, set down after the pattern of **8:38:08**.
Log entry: **11:47:41**
